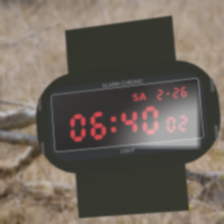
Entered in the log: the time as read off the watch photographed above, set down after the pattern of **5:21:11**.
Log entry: **6:40:02**
